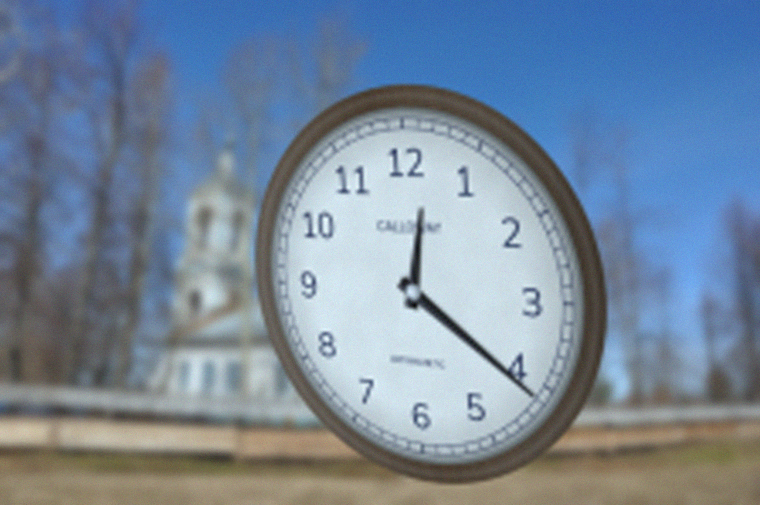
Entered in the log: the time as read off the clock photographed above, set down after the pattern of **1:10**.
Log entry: **12:21**
